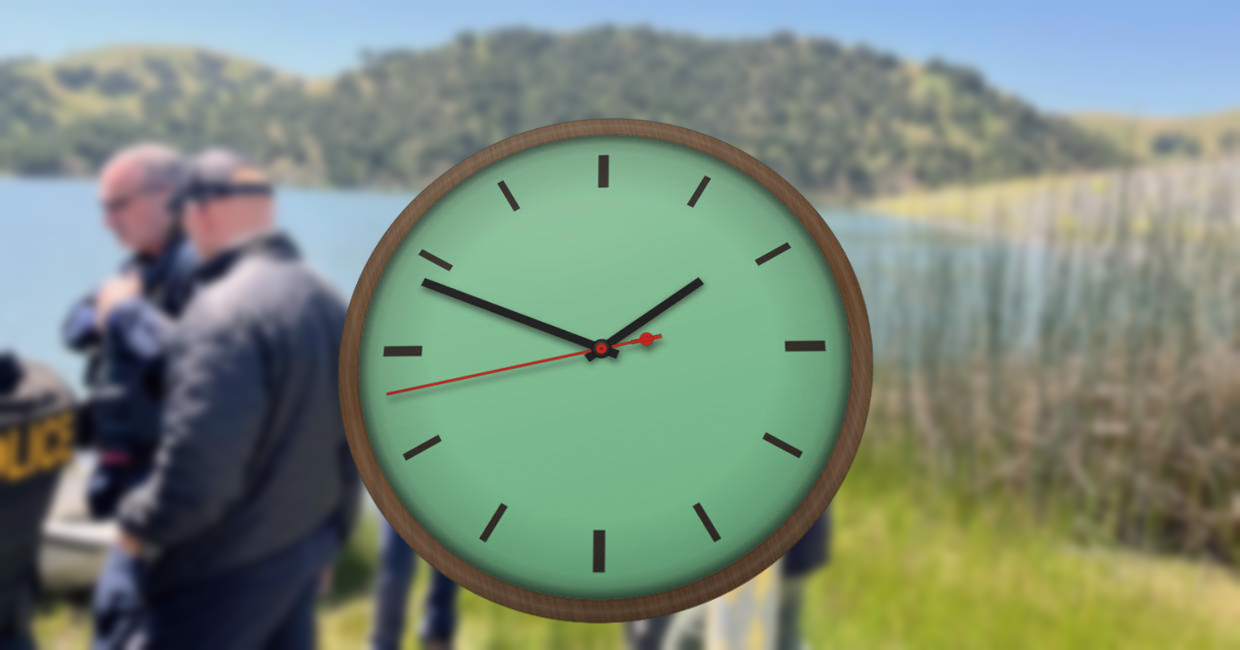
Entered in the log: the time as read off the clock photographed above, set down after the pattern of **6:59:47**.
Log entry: **1:48:43**
